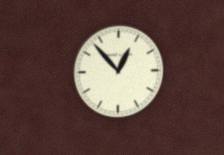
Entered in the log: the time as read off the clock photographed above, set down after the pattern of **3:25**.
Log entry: **12:53**
